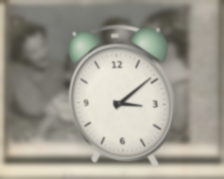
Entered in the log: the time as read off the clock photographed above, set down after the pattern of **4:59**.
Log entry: **3:09**
